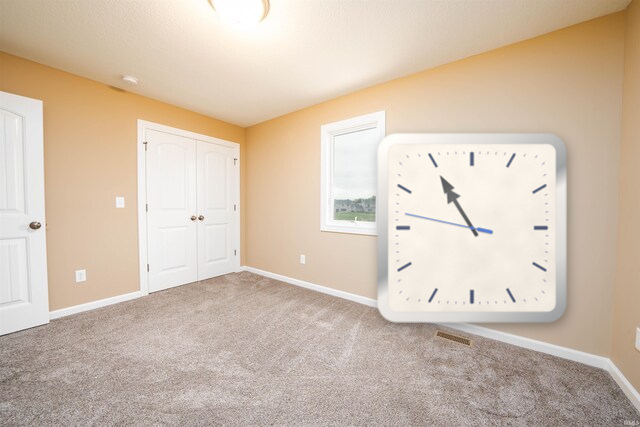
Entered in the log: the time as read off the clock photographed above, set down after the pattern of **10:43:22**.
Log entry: **10:54:47**
